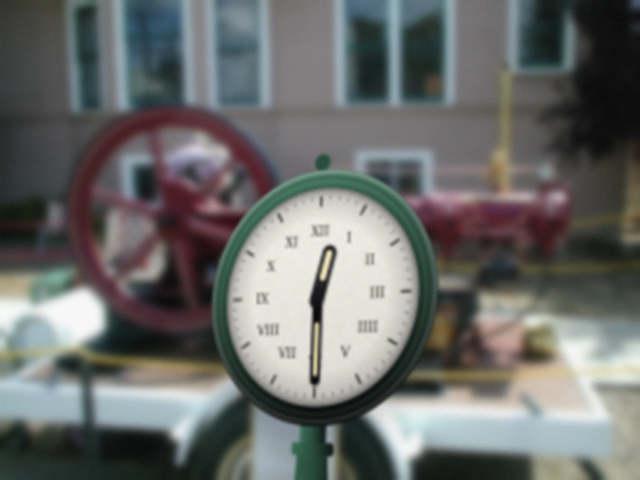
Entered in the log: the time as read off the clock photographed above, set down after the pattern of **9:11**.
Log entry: **12:30**
